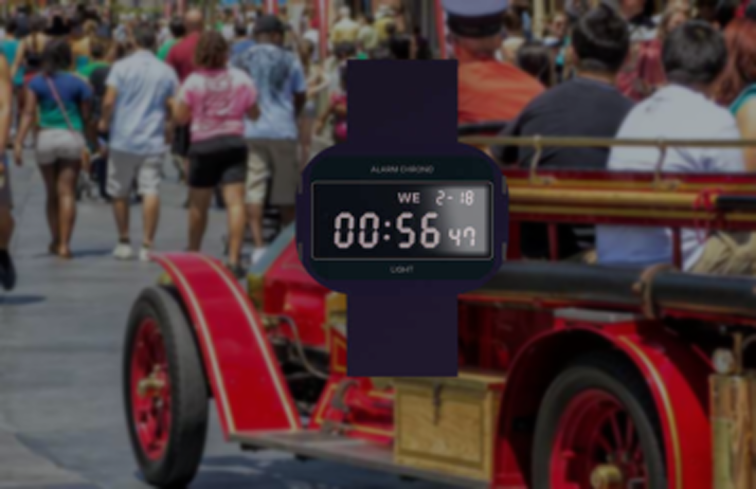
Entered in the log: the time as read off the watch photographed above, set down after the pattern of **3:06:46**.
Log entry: **0:56:47**
